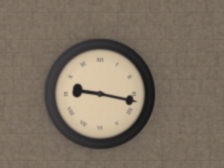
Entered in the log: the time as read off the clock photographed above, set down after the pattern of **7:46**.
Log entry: **9:17**
